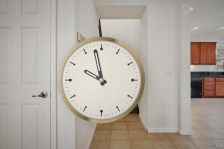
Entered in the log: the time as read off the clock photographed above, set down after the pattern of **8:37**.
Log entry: **9:58**
